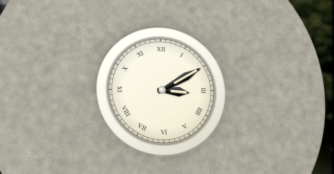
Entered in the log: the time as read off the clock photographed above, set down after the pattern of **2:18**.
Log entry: **3:10**
